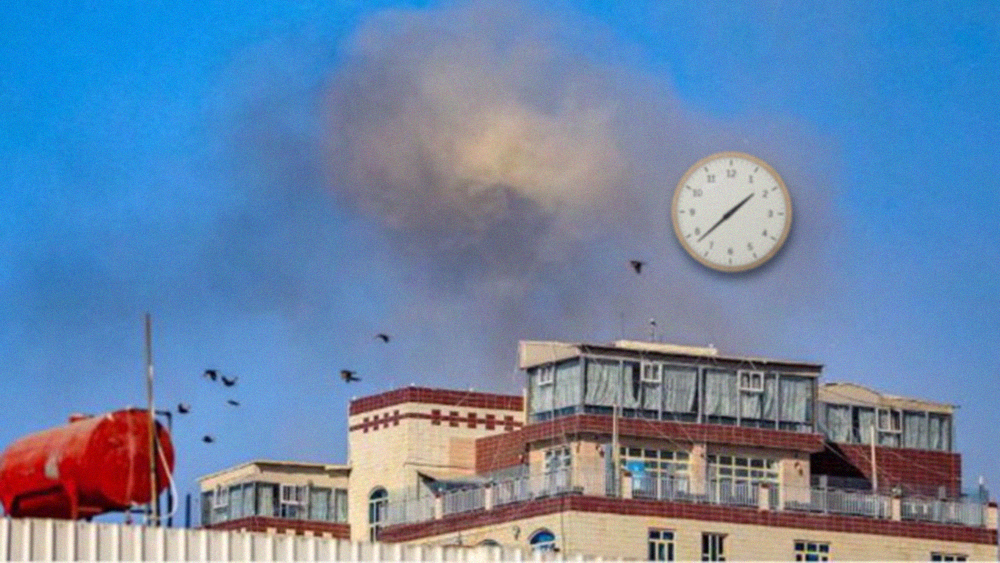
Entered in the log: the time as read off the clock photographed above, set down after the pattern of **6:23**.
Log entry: **1:38**
